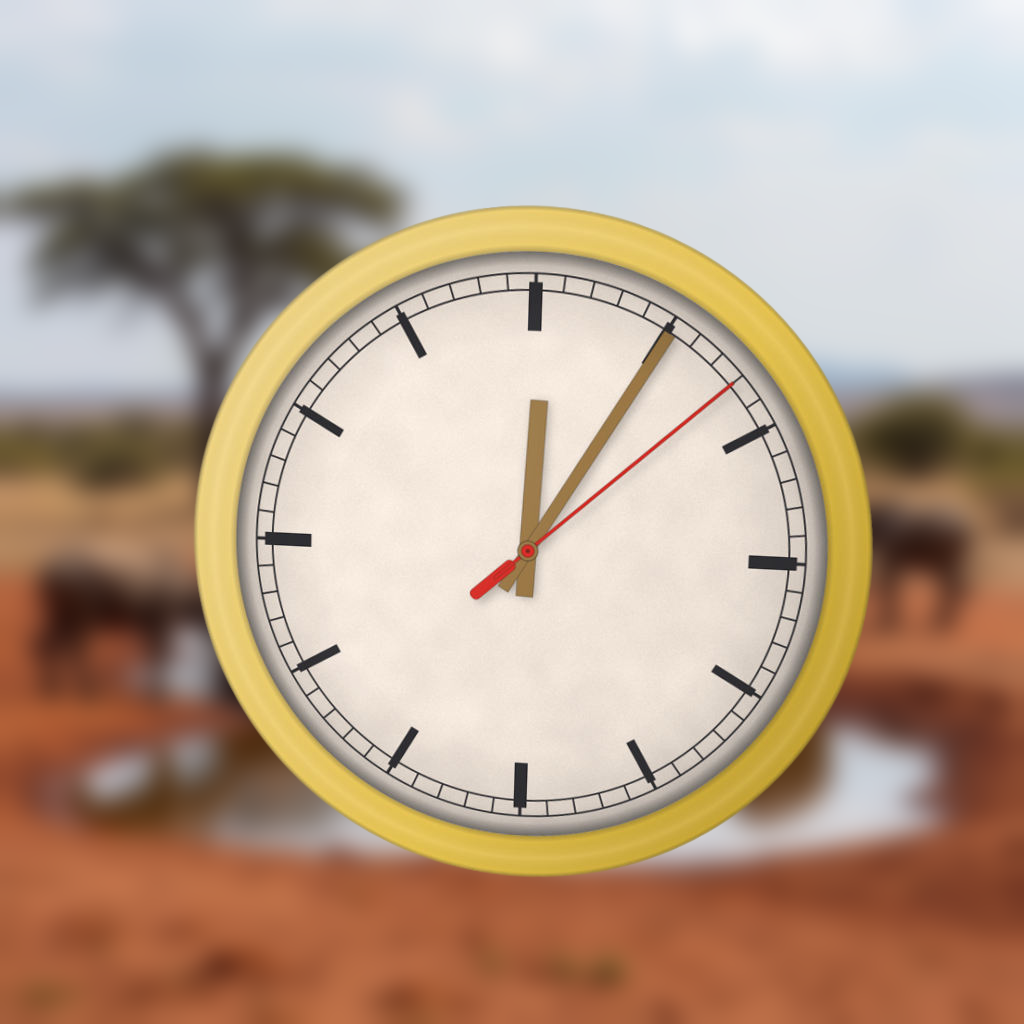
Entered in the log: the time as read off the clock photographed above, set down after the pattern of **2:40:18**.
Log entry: **12:05:08**
